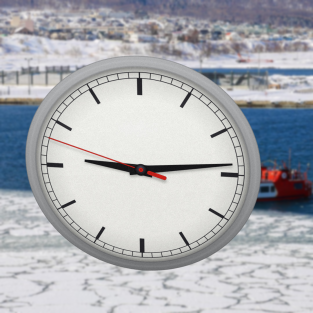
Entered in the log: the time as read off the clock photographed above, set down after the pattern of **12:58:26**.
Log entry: **9:13:48**
